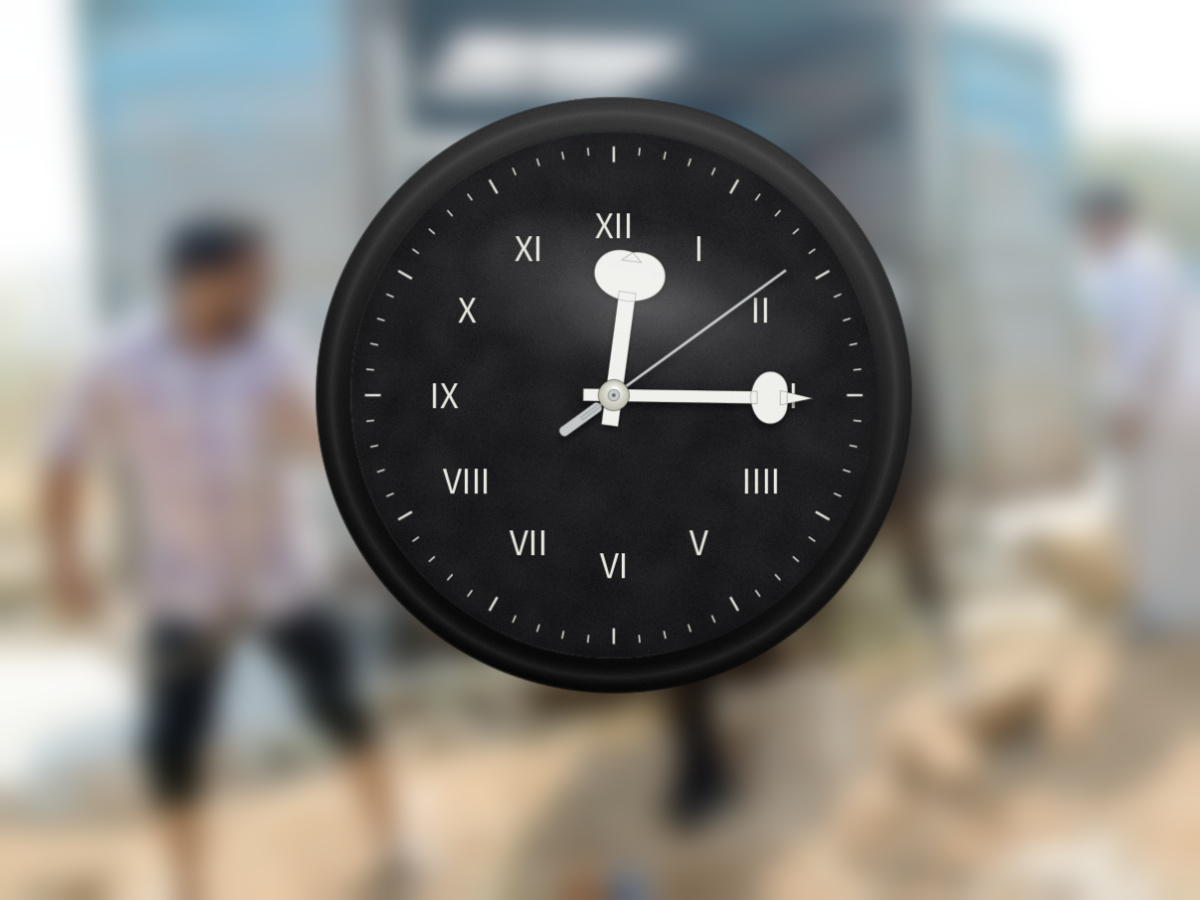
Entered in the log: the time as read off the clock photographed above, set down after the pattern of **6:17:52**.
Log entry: **12:15:09**
